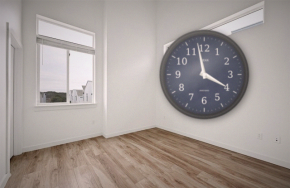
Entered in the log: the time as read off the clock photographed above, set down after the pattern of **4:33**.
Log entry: **3:58**
